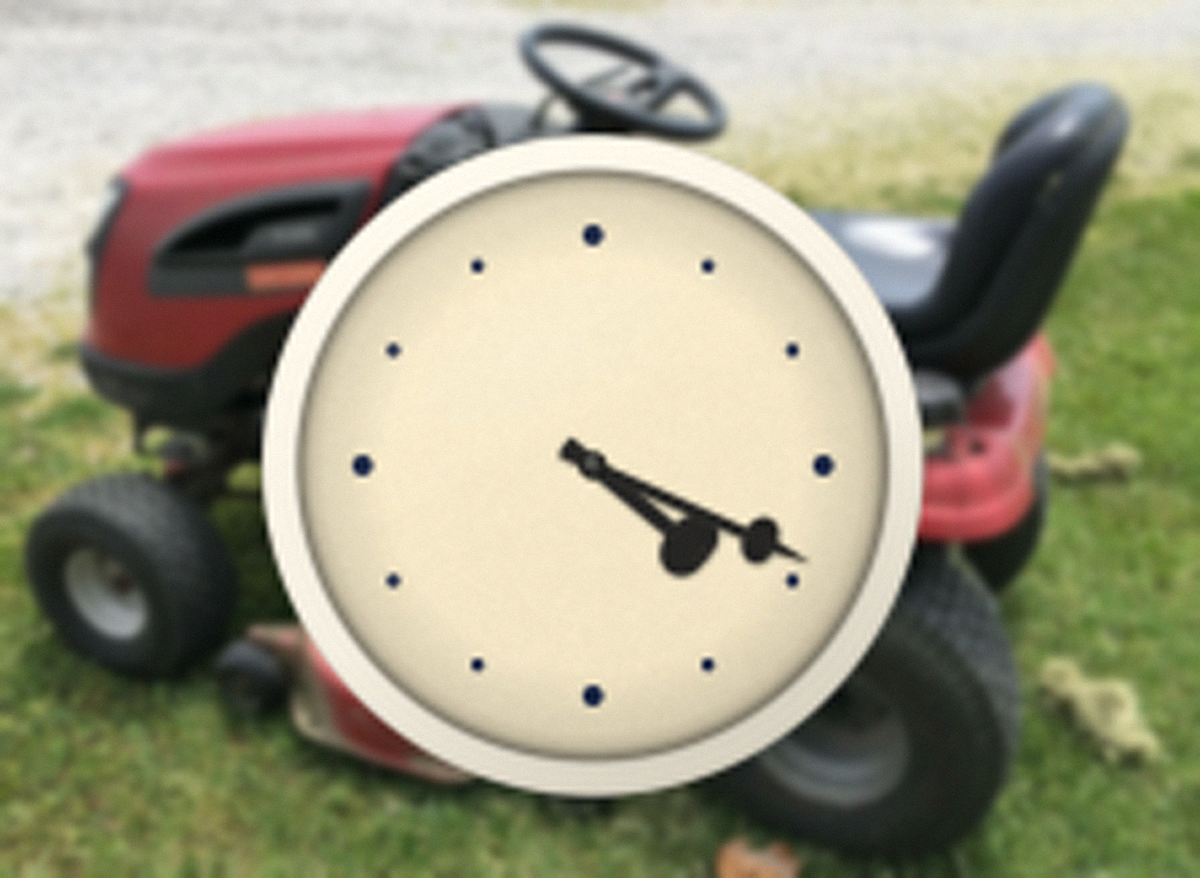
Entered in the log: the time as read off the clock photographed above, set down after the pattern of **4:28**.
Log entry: **4:19**
